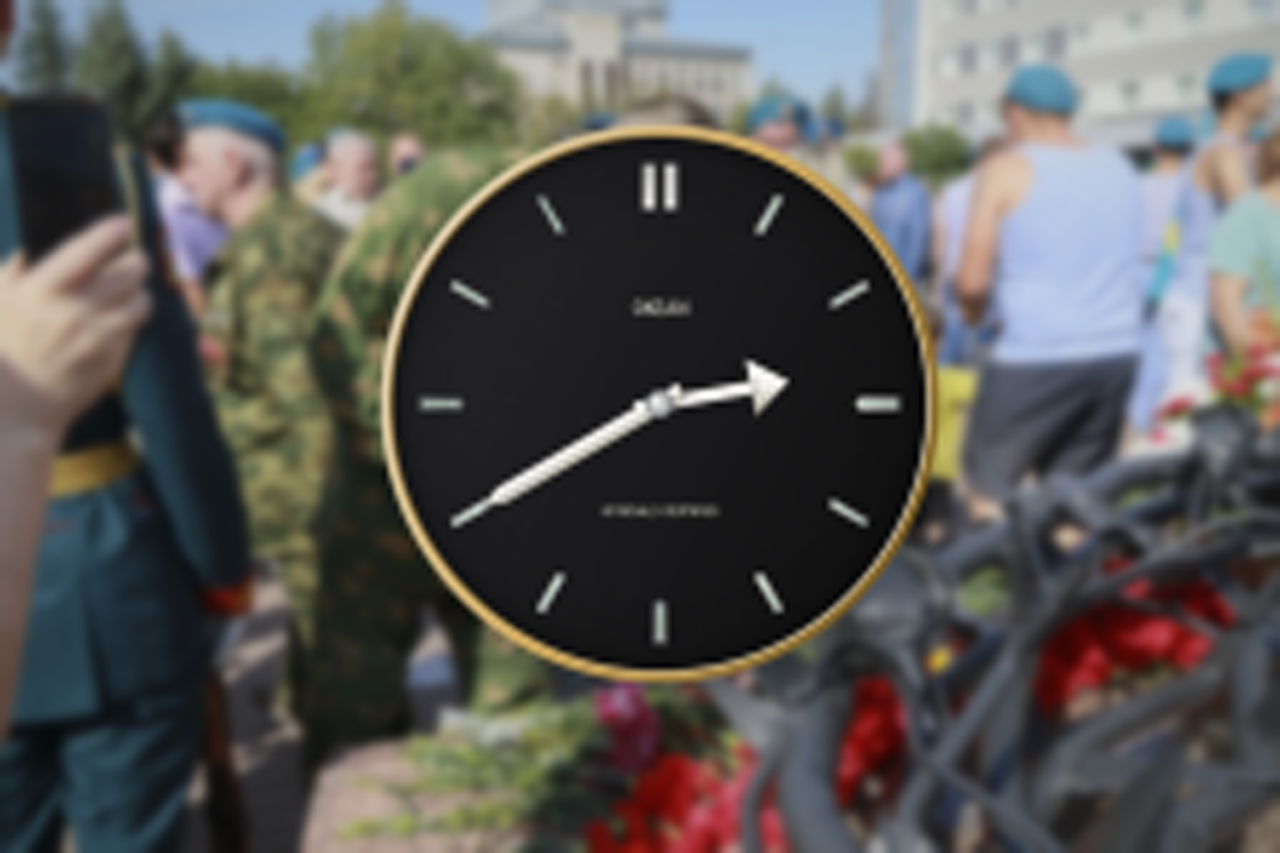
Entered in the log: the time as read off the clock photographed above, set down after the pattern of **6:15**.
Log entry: **2:40**
